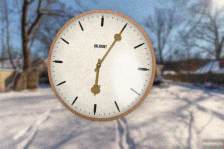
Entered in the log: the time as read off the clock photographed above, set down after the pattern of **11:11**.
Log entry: **6:05**
